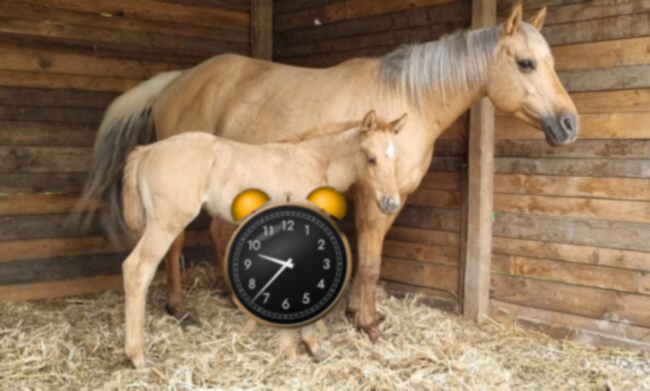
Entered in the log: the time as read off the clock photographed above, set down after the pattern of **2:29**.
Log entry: **9:37**
